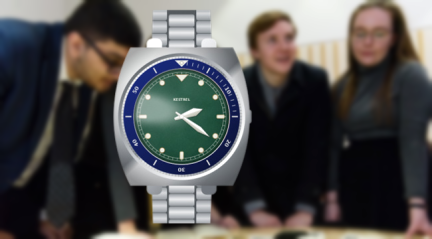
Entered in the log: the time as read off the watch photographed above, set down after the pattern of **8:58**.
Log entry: **2:21**
